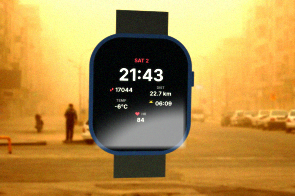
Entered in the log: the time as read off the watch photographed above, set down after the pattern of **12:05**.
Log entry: **21:43**
